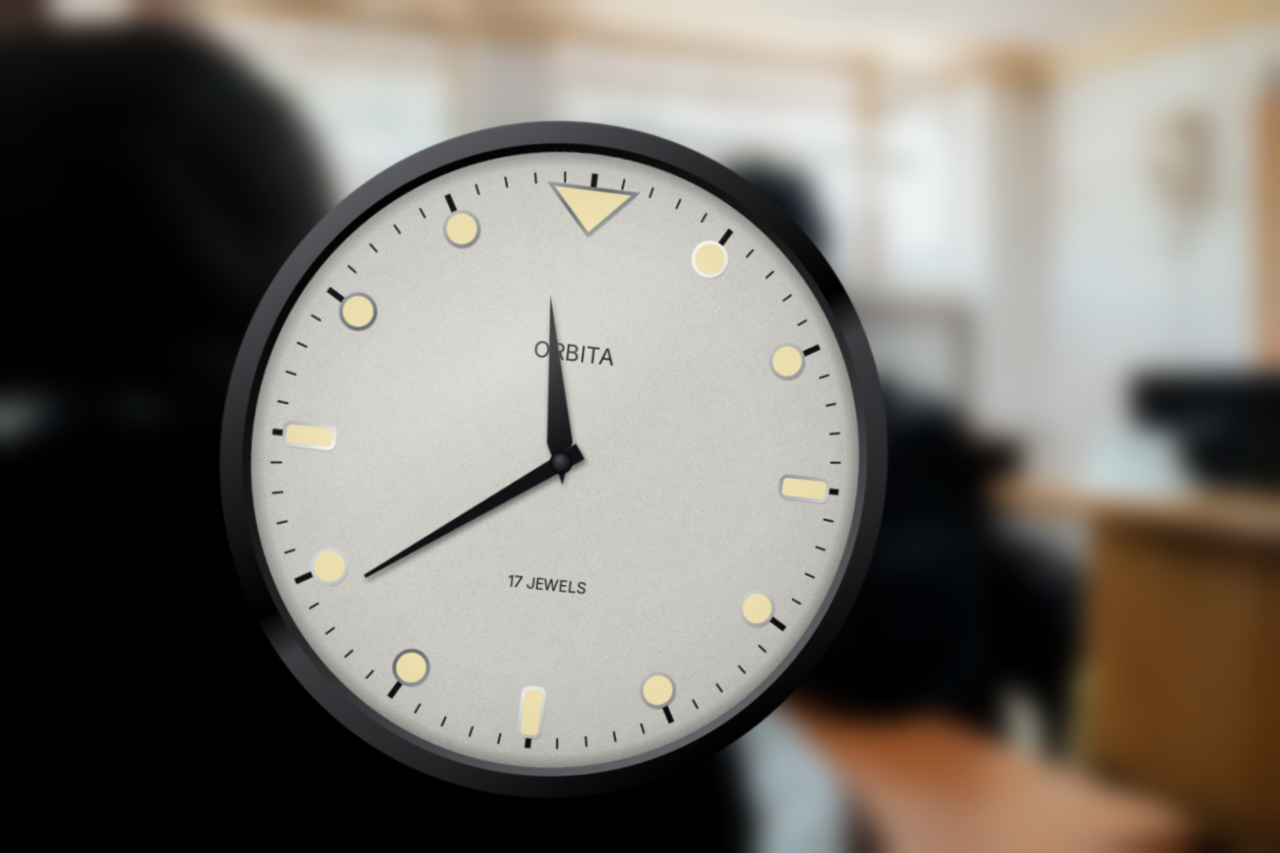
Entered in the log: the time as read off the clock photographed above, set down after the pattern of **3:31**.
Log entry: **11:39**
